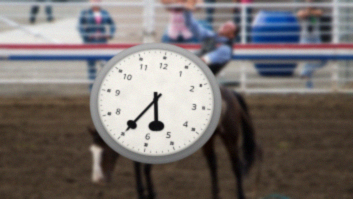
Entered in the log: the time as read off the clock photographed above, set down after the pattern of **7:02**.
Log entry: **5:35**
